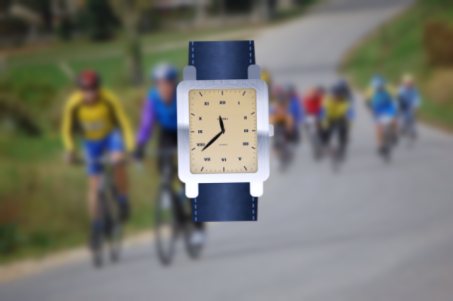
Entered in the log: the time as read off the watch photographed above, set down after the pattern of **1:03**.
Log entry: **11:38**
